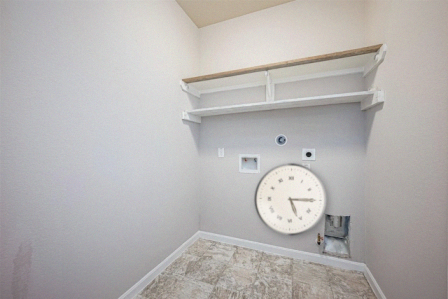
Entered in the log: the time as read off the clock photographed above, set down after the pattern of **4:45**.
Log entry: **5:15**
